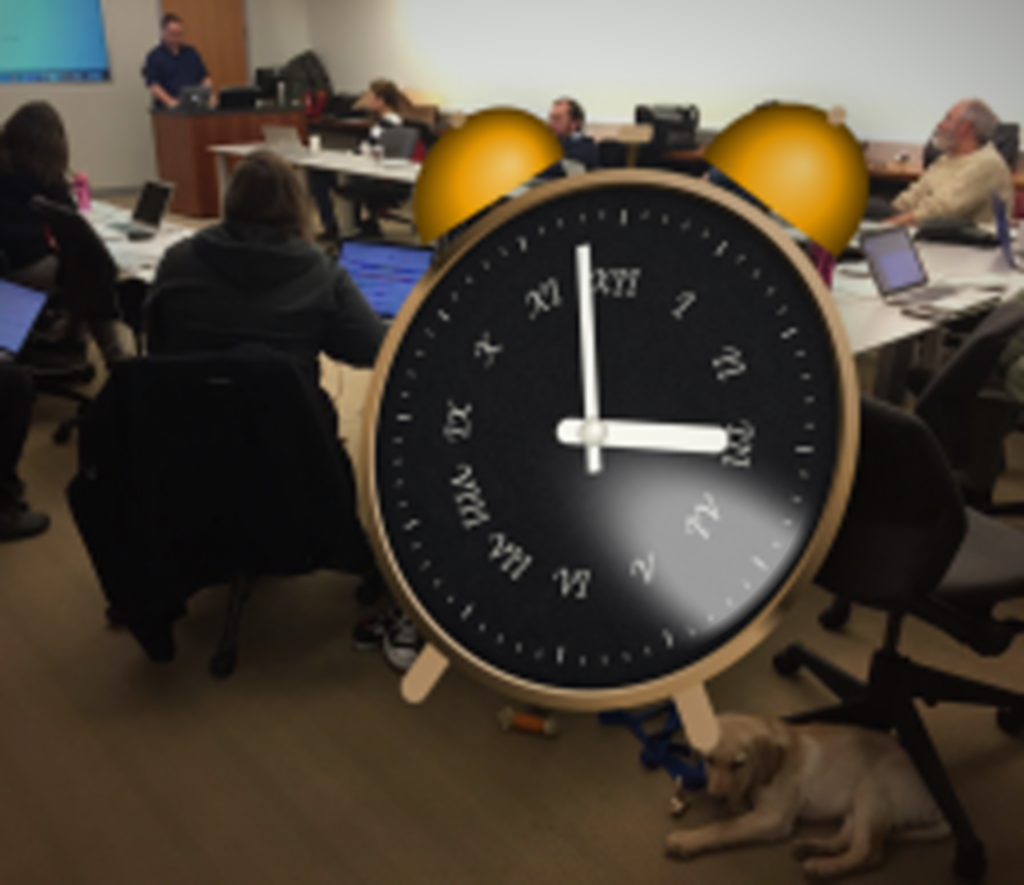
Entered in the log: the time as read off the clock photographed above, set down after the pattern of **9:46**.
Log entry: **2:58**
